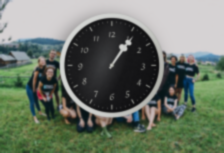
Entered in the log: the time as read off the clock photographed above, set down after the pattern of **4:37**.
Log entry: **1:06**
